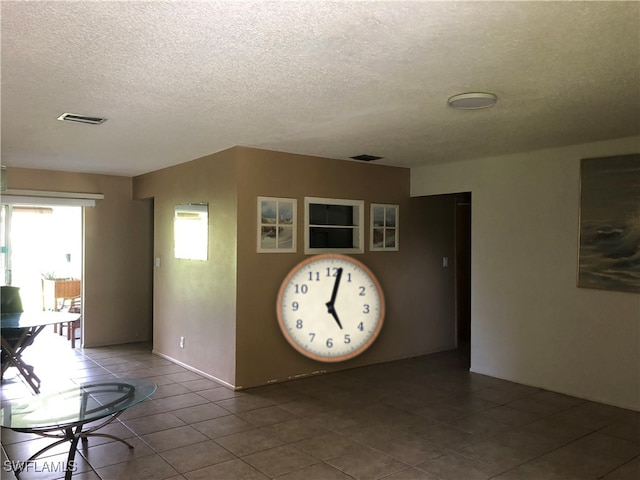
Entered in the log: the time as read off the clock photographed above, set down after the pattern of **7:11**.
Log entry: **5:02**
